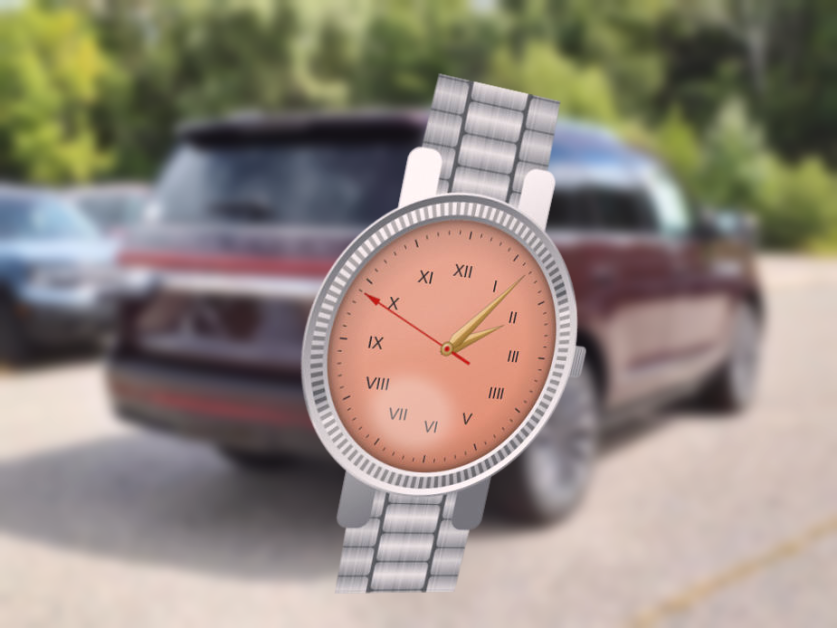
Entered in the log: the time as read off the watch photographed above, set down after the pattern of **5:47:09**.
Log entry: **2:06:49**
